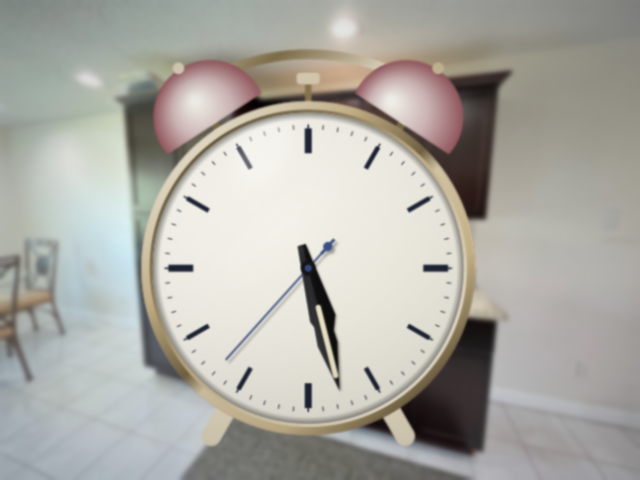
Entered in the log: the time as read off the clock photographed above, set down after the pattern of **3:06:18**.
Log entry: **5:27:37**
